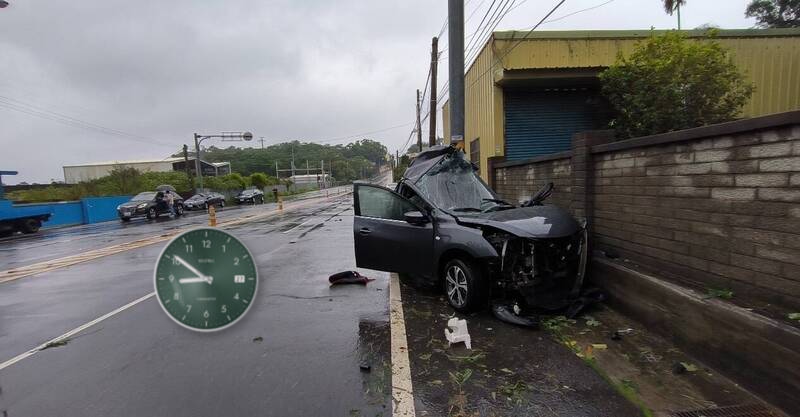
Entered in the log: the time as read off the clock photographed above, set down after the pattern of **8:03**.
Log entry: **8:51**
